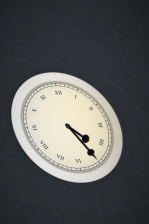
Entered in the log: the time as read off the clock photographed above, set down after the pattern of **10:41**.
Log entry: **4:25**
